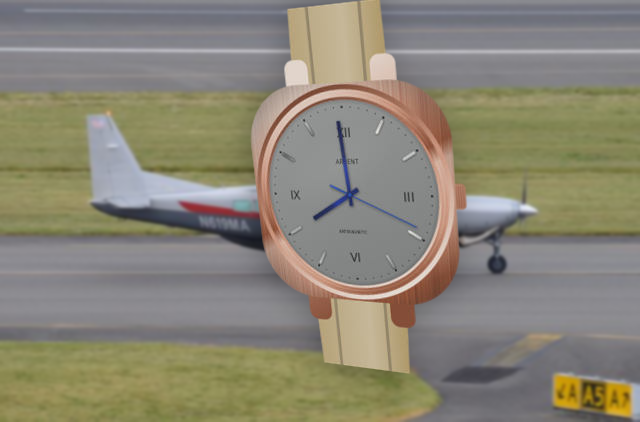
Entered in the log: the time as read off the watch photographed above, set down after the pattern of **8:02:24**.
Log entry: **7:59:19**
